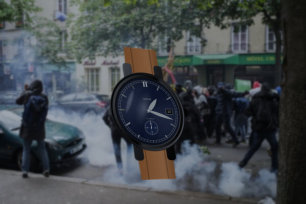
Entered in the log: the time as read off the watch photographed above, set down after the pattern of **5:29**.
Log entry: **1:18**
